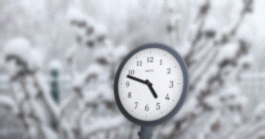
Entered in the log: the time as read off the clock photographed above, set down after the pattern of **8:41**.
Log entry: **4:48**
